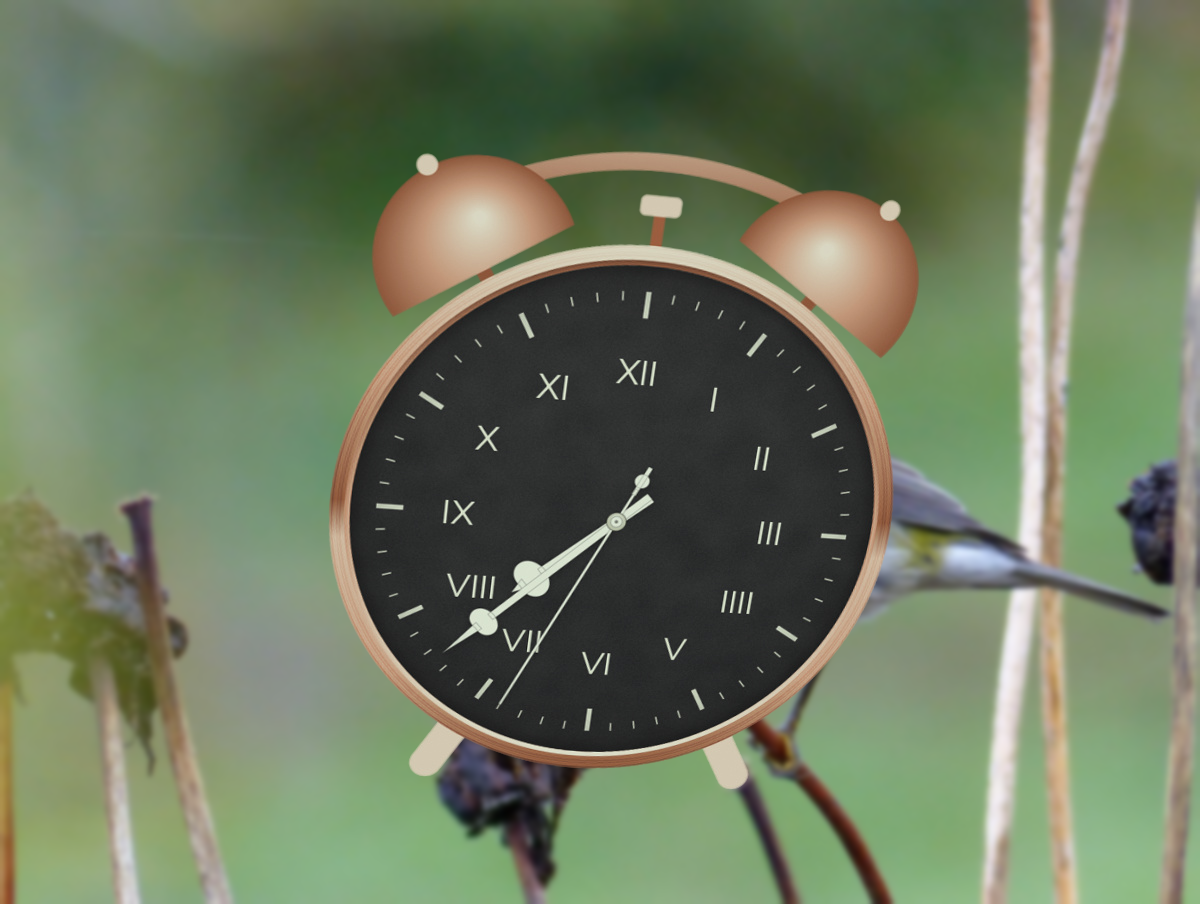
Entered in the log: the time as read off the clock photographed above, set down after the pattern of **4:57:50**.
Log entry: **7:37:34**
